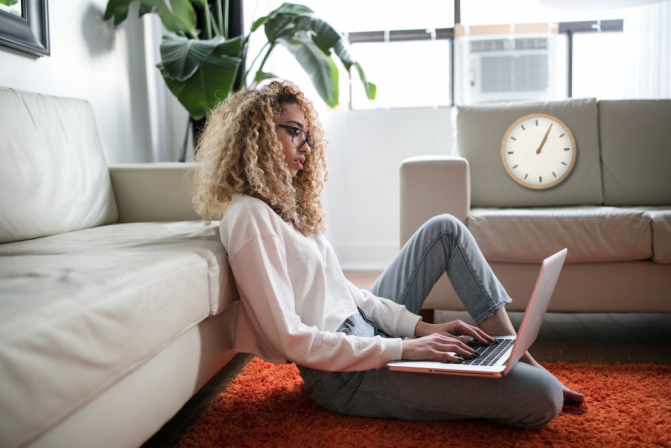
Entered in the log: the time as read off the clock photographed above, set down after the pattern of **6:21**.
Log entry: **1:05**
